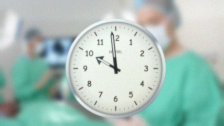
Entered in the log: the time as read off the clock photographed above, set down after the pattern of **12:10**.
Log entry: **9:59**
